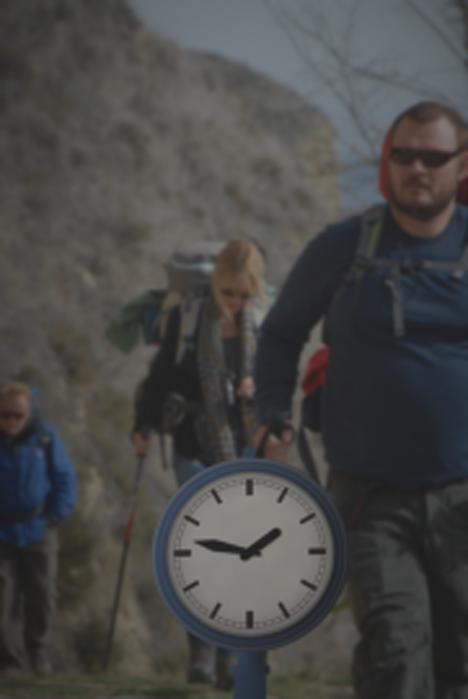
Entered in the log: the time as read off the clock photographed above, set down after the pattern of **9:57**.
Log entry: **1:47**
